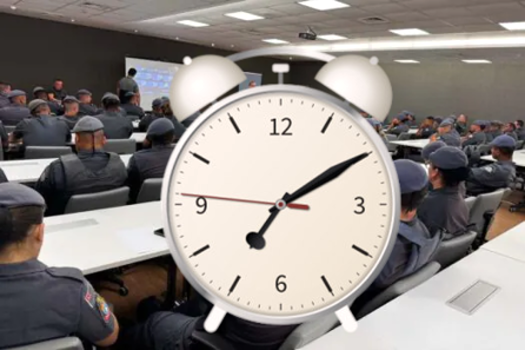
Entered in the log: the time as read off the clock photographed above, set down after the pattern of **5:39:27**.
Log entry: **7:09:46**
